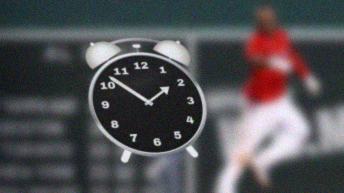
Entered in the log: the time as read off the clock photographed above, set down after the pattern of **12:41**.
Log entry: **1:52**
